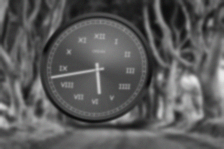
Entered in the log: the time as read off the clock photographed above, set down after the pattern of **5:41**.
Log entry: **5:43**
